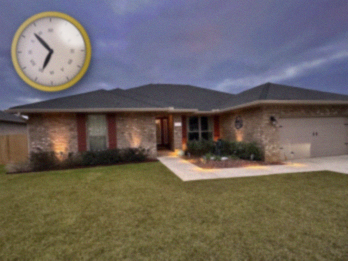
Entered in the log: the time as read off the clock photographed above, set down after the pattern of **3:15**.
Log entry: **6:53**
